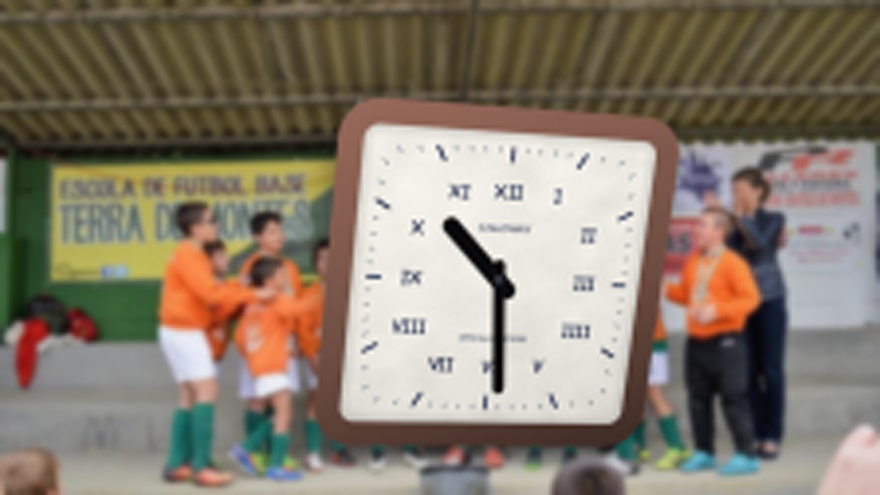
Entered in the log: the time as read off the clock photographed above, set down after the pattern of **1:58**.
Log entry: **10:29**
